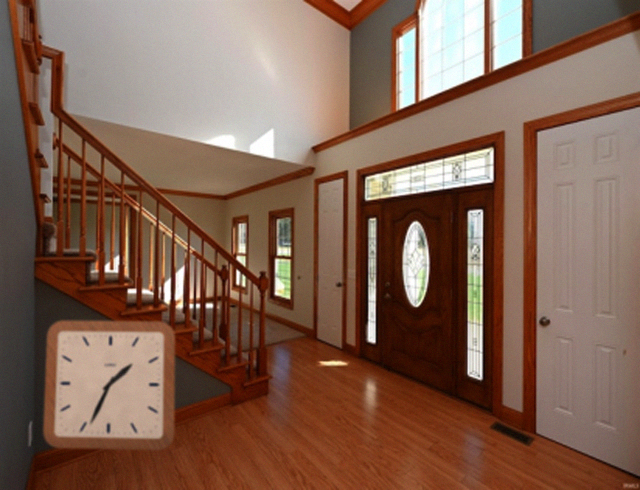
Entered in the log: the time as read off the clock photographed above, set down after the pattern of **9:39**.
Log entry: **1:34**
